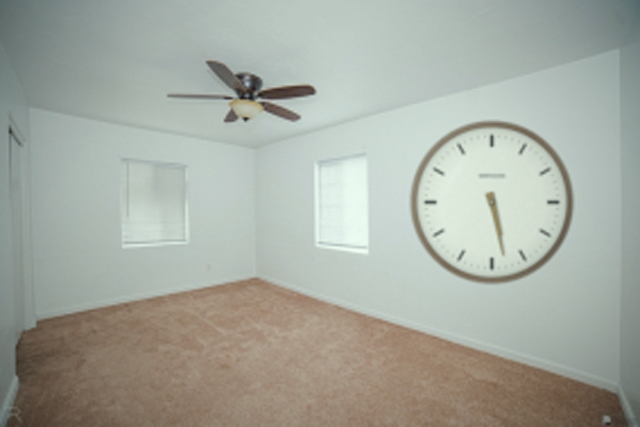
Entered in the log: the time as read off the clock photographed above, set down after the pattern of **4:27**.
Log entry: **5:28**
